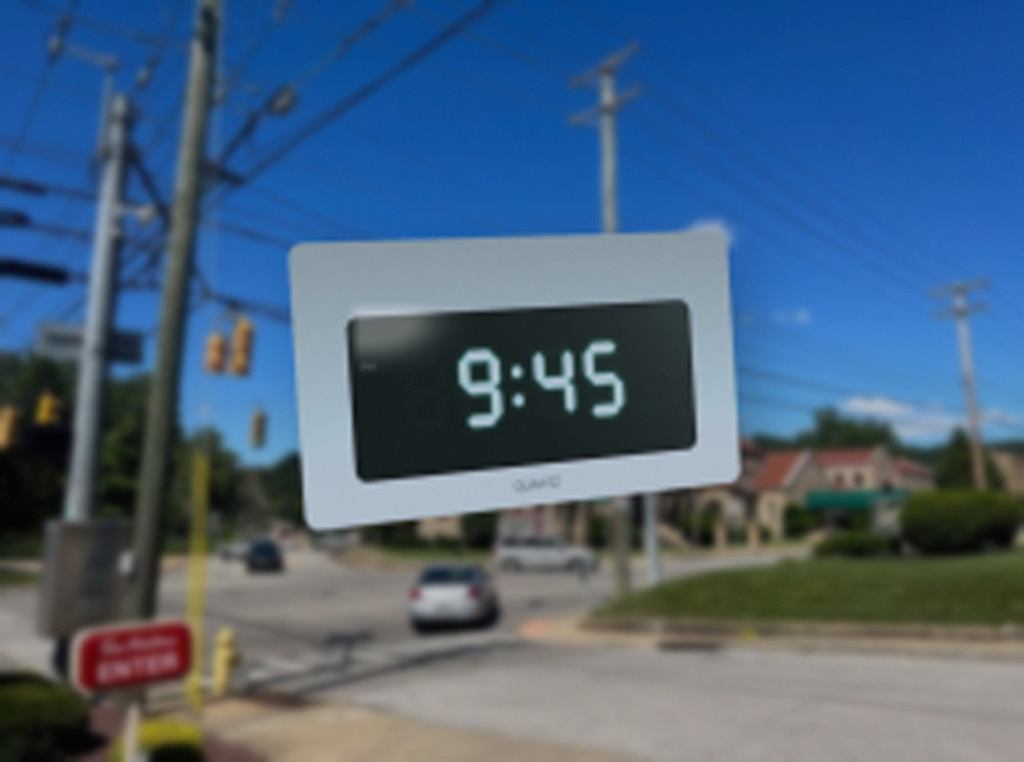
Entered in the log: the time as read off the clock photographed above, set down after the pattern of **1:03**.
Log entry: **9:45**
